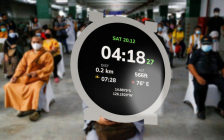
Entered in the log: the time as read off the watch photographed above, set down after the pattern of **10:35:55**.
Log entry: **4:18:27**
